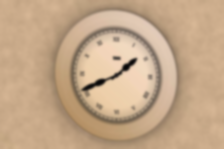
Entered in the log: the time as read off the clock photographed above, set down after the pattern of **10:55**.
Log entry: **1:41**
